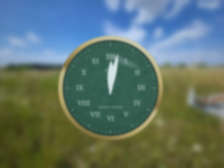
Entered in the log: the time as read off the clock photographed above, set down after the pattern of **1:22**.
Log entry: **12:02**
